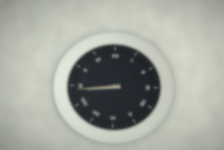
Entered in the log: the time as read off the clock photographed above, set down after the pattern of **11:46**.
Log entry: **8:44**
